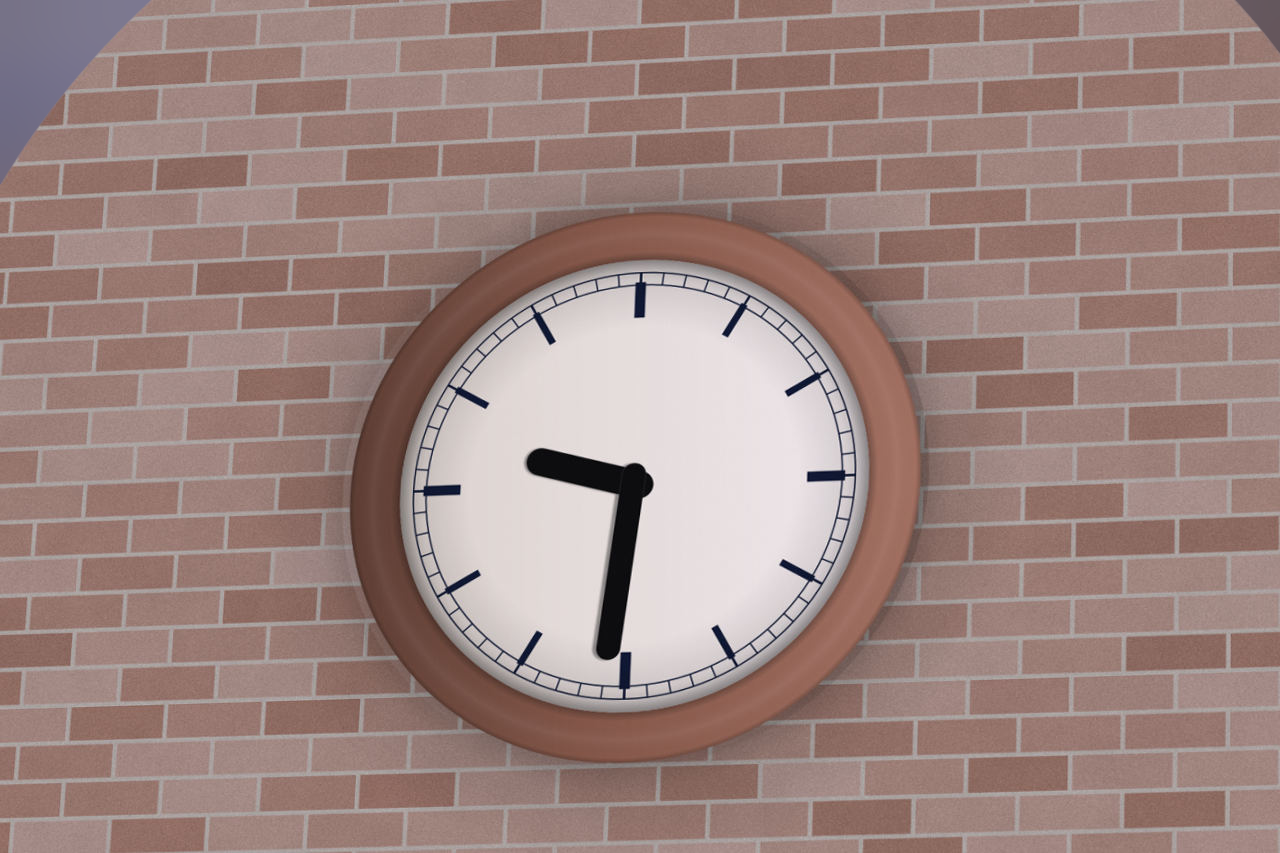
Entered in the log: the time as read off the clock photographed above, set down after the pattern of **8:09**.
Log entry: **9:31**
